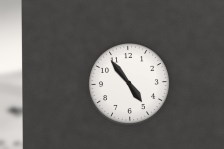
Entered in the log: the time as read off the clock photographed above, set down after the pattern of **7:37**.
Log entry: **4:54**
